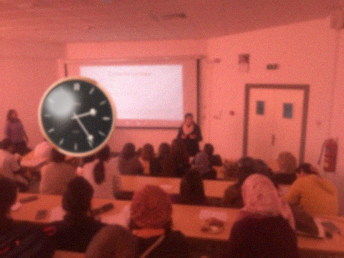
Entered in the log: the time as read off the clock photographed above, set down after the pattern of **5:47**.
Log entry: **2:24**
